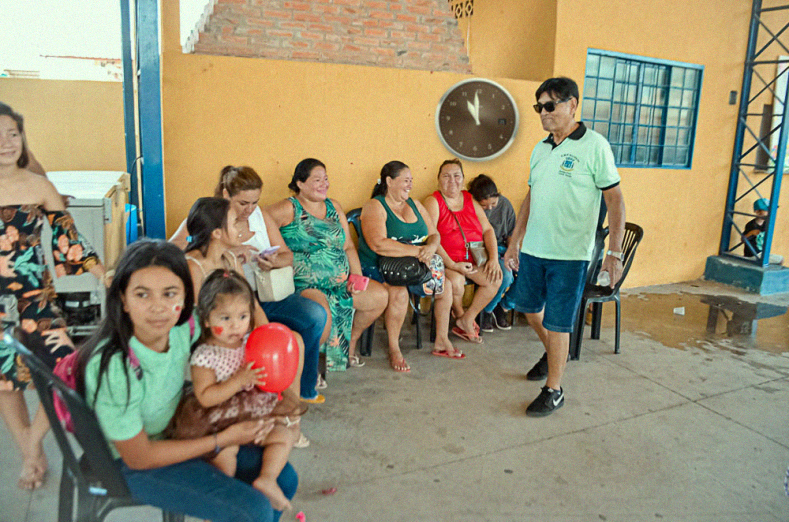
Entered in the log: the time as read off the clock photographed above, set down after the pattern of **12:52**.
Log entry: **10:59**
